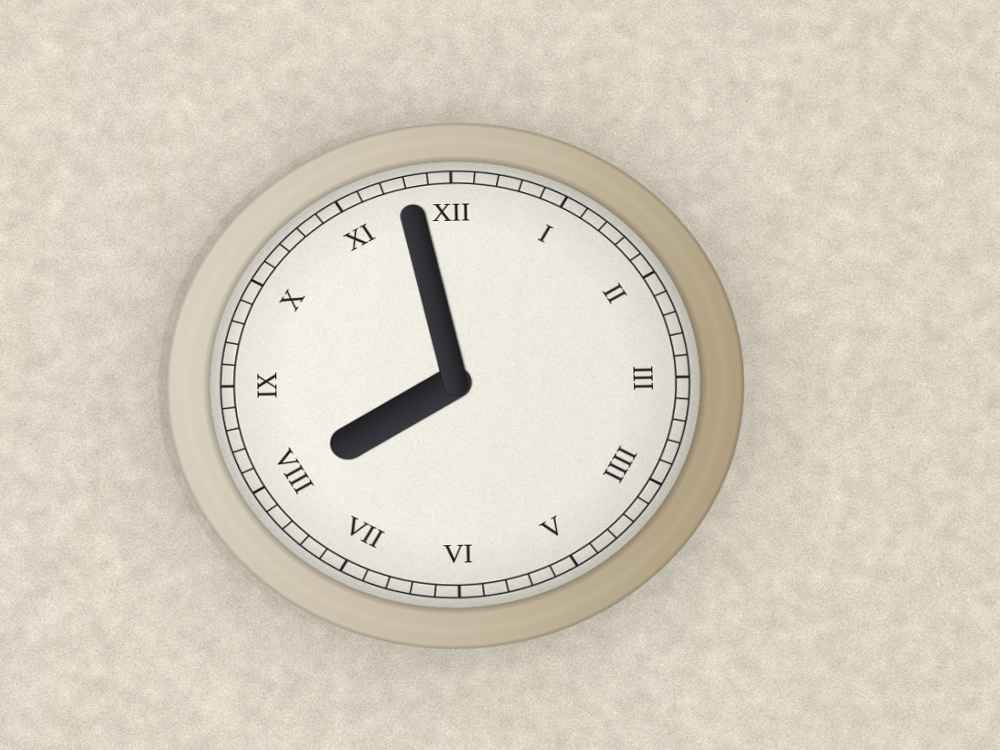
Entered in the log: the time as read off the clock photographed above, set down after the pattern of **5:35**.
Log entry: **7:58**
